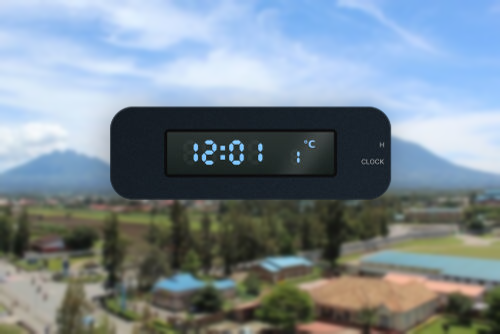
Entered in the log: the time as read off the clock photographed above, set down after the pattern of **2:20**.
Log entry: **12:01**
